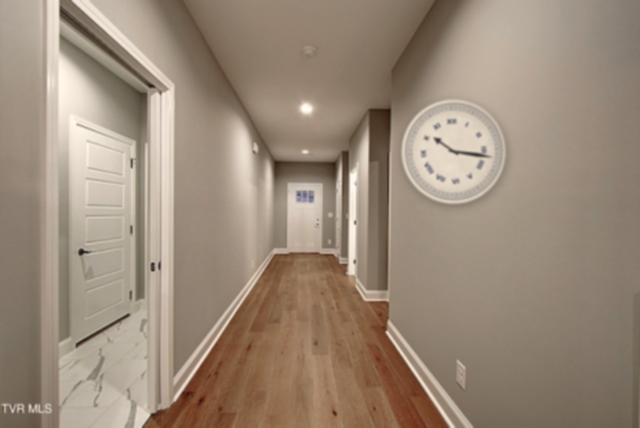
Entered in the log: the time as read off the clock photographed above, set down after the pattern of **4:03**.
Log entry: **10:17**
